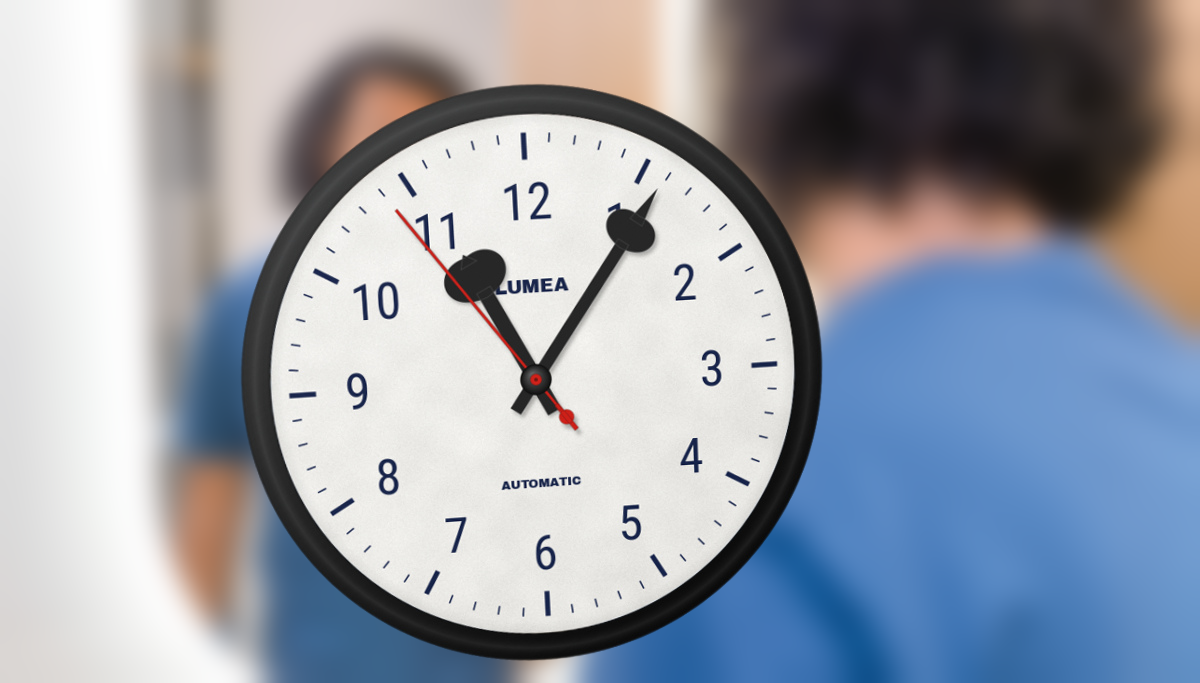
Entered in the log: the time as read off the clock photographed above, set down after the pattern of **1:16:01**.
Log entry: **11:05:54**
